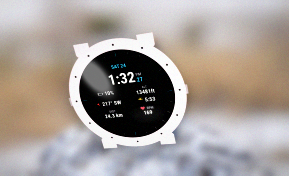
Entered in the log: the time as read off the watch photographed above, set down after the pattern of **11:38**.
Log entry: **1:32**
